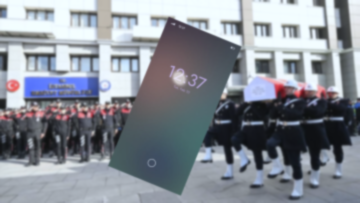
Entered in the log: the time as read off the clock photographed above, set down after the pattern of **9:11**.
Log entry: **12:37**
